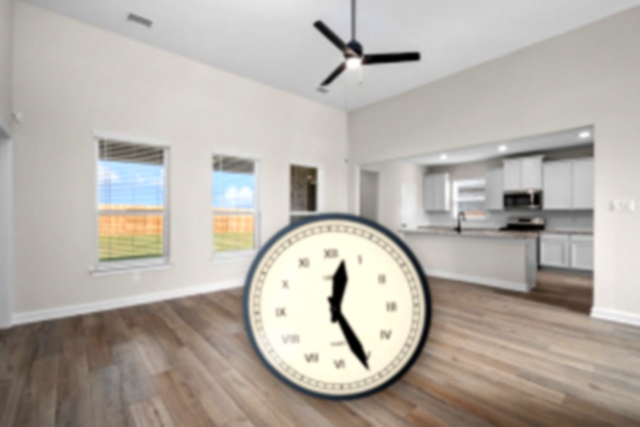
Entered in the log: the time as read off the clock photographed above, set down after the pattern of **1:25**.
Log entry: **12:26**
